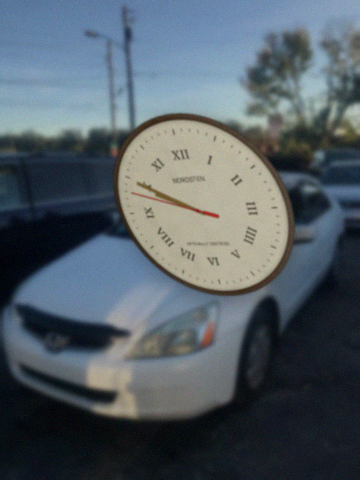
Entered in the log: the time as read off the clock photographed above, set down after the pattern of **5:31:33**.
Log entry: **9:49:48**
